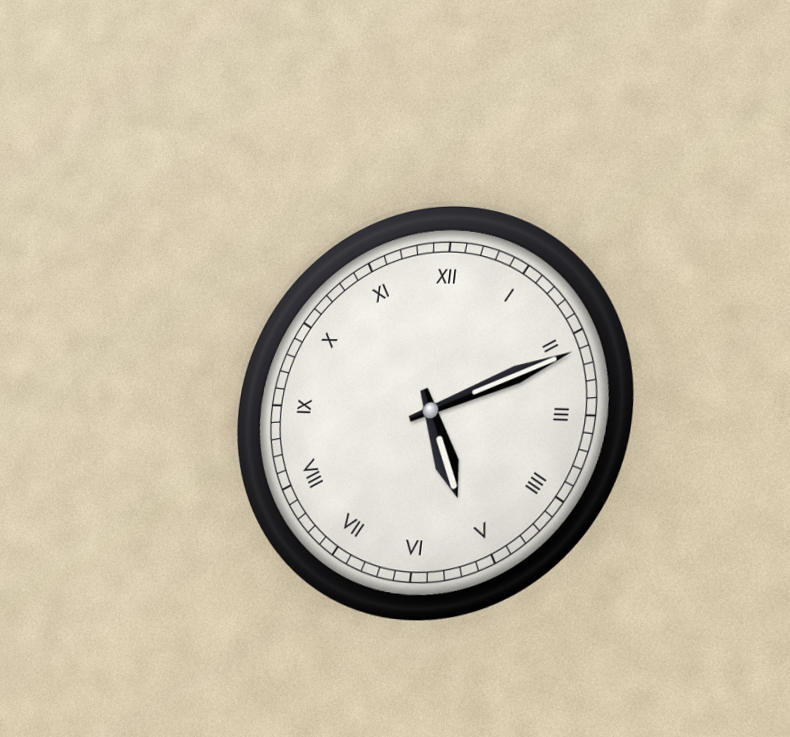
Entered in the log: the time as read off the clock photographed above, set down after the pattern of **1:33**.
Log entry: **5:11**
